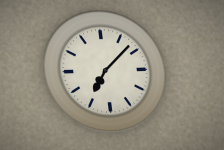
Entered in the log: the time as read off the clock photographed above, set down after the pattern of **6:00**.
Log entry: **7:08**
